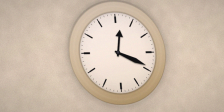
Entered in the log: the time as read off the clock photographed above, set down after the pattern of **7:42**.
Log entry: **12:19**
